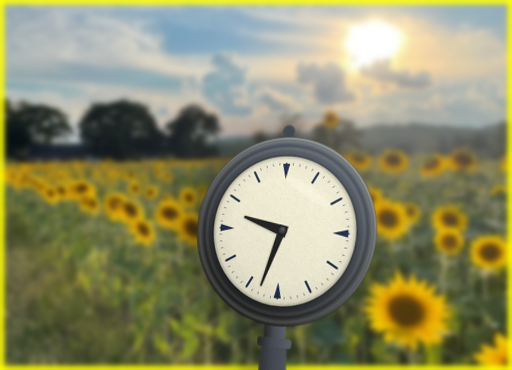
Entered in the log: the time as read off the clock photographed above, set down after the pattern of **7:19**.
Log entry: **9:33**
